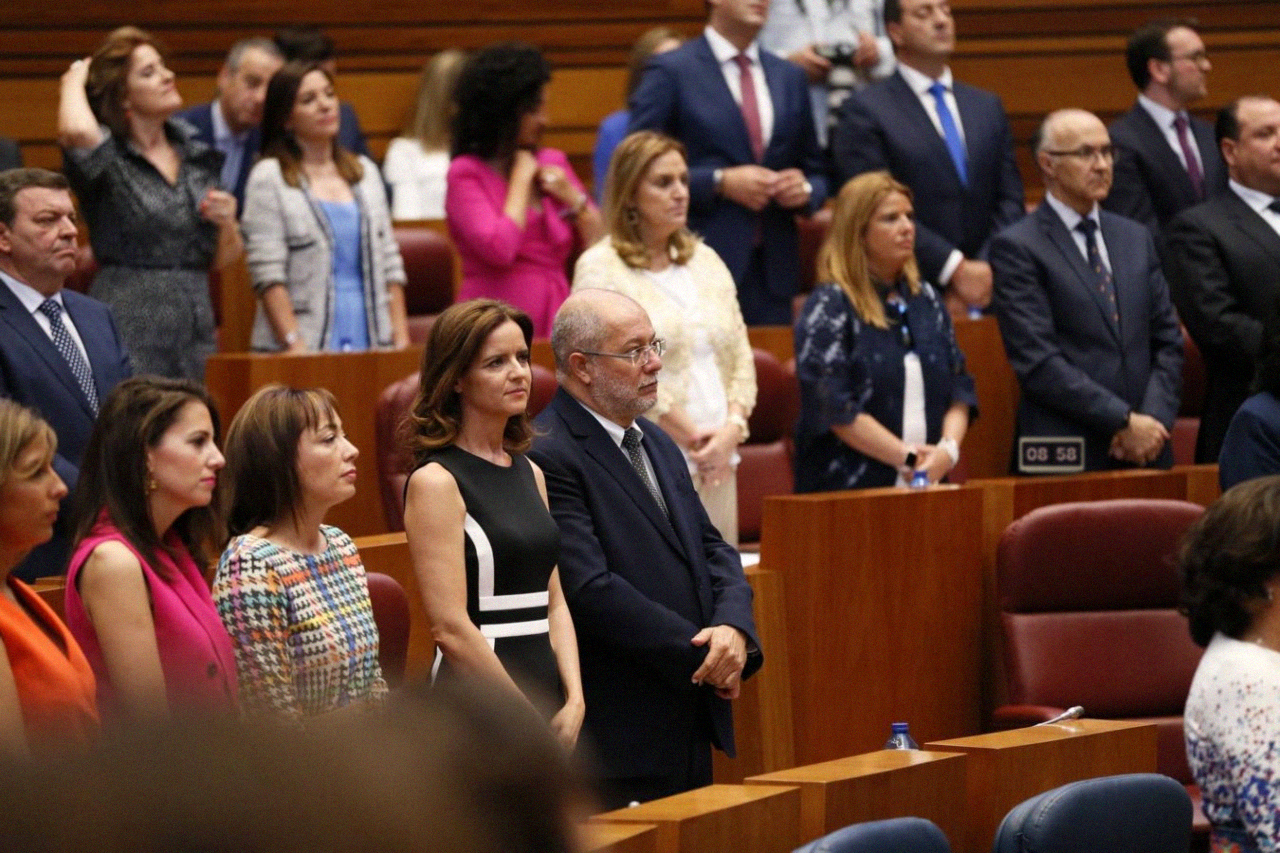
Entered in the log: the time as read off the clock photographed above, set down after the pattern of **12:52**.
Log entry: **8:58**
